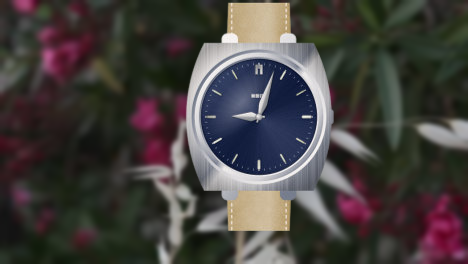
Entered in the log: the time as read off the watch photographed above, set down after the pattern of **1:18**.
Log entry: **9:03**
